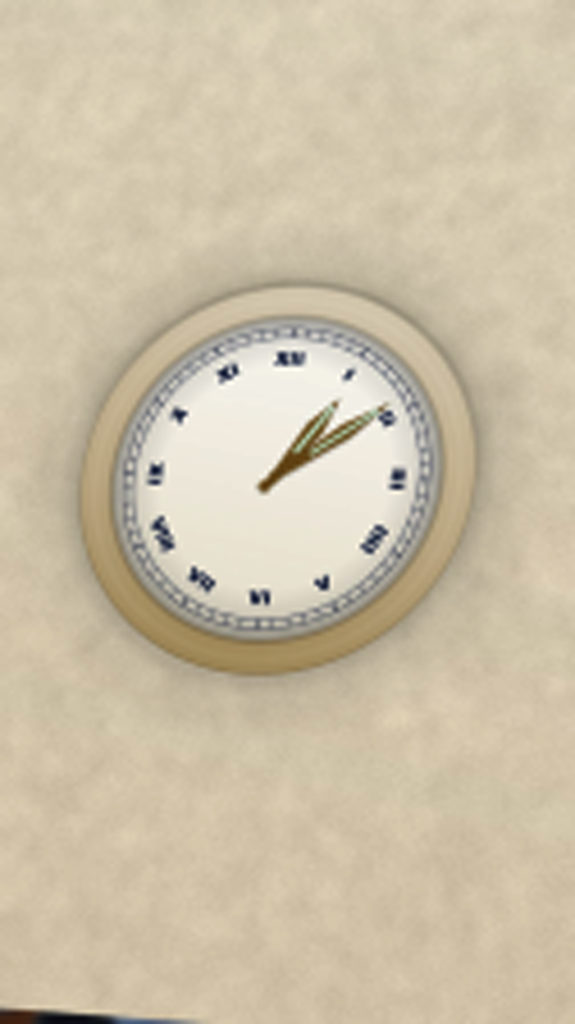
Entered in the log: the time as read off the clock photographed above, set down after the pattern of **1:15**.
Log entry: **1:09**
